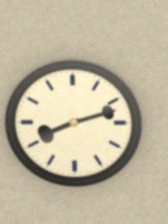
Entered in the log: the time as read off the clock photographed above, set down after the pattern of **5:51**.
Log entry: **8:12**
